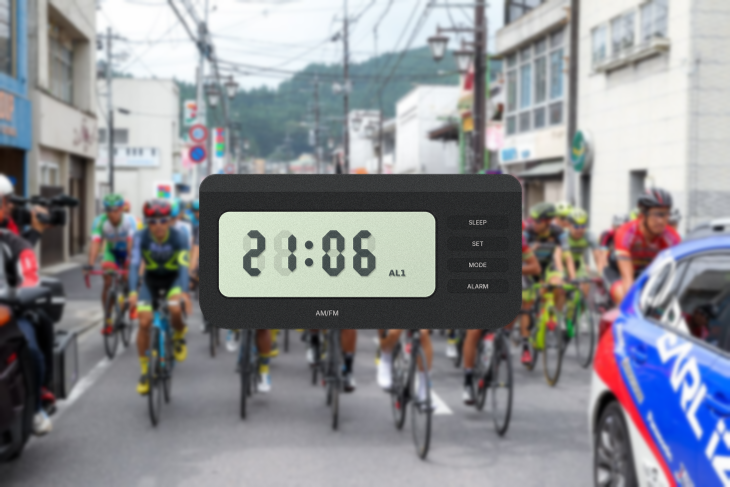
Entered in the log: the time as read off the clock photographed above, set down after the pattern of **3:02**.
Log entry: **21:06**
